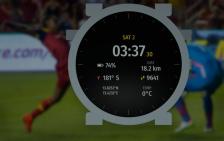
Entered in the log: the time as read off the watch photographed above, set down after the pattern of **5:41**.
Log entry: **3:37**
